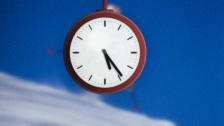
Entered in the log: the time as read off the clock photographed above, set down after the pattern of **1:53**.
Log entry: **5:24**
